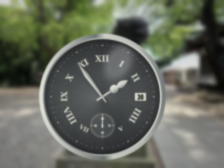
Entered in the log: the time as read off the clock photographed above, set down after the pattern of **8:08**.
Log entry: **1:54**
